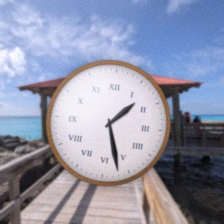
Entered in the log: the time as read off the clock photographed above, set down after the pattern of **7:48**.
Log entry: **1:27**
